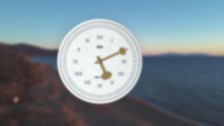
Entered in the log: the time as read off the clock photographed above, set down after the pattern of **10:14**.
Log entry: **5:11**
